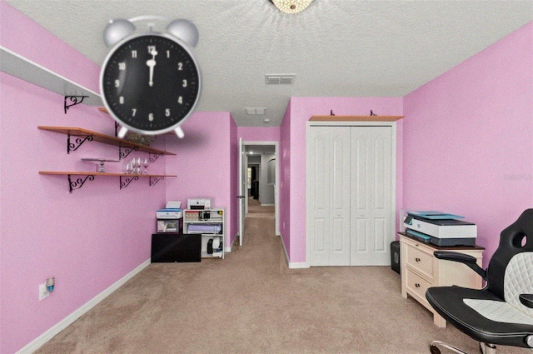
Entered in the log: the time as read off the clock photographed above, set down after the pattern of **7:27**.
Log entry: **12:01**
